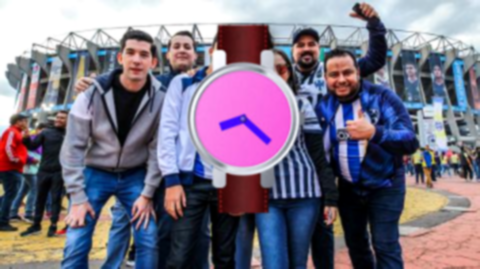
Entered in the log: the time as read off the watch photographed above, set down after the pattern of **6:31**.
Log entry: **8:22**
